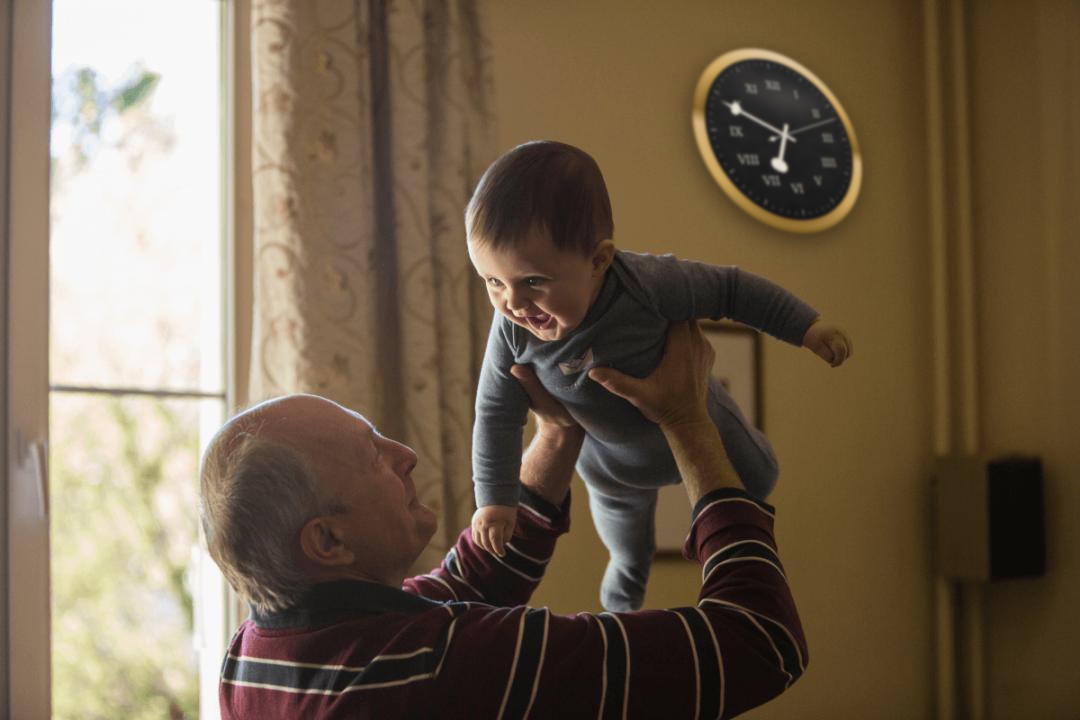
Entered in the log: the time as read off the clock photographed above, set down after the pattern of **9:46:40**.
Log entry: **6:49:12**
